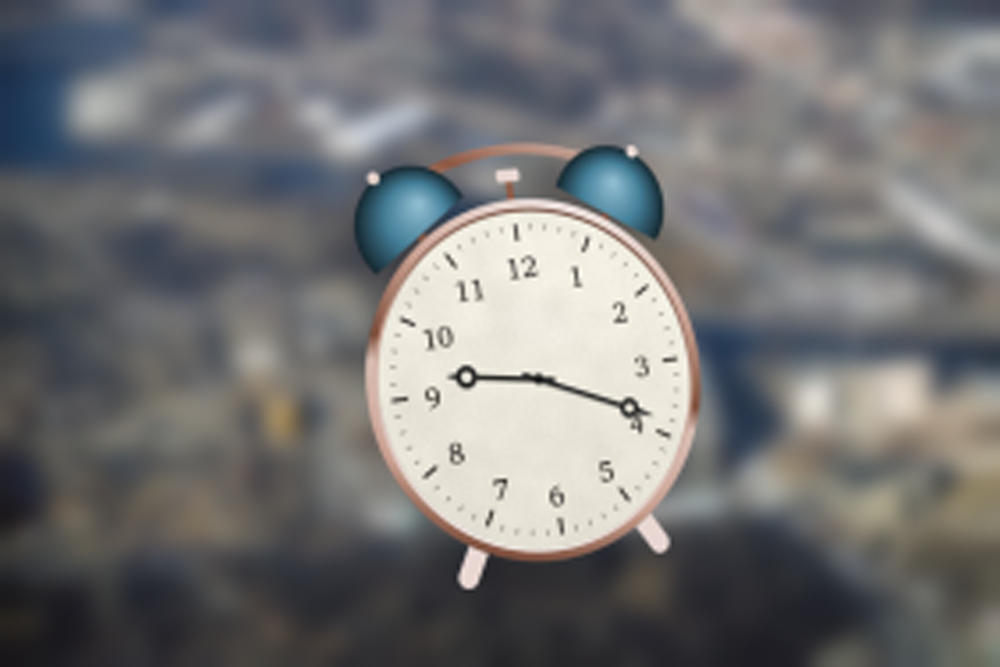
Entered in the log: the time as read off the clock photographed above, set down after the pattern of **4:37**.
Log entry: **9:19**
